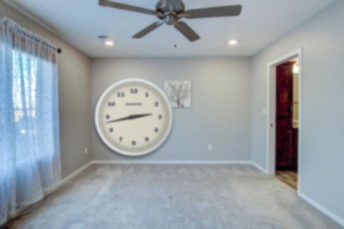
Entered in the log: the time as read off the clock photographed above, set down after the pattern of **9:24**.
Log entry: **2:43**
